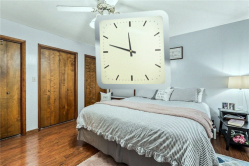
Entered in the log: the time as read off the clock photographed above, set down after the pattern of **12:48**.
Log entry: **11:48**
